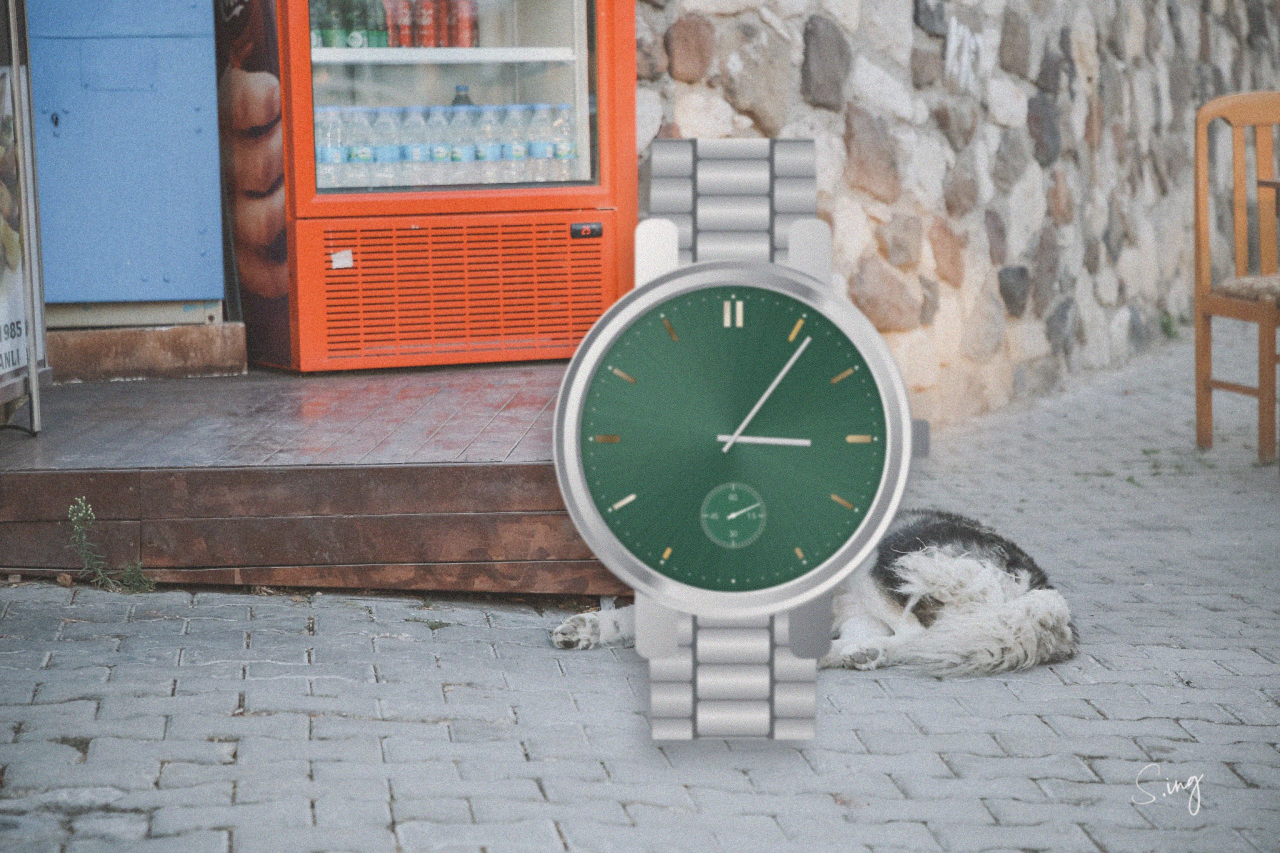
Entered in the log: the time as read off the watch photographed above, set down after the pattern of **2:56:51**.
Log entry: **3:06:11**
